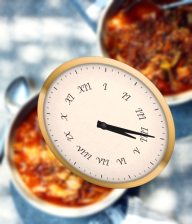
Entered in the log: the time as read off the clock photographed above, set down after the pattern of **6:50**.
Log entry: **4:20**
